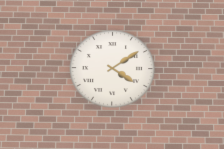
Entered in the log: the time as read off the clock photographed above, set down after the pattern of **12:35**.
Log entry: **4:09**
